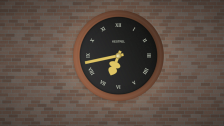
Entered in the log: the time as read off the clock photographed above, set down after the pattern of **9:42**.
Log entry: **6:43**
